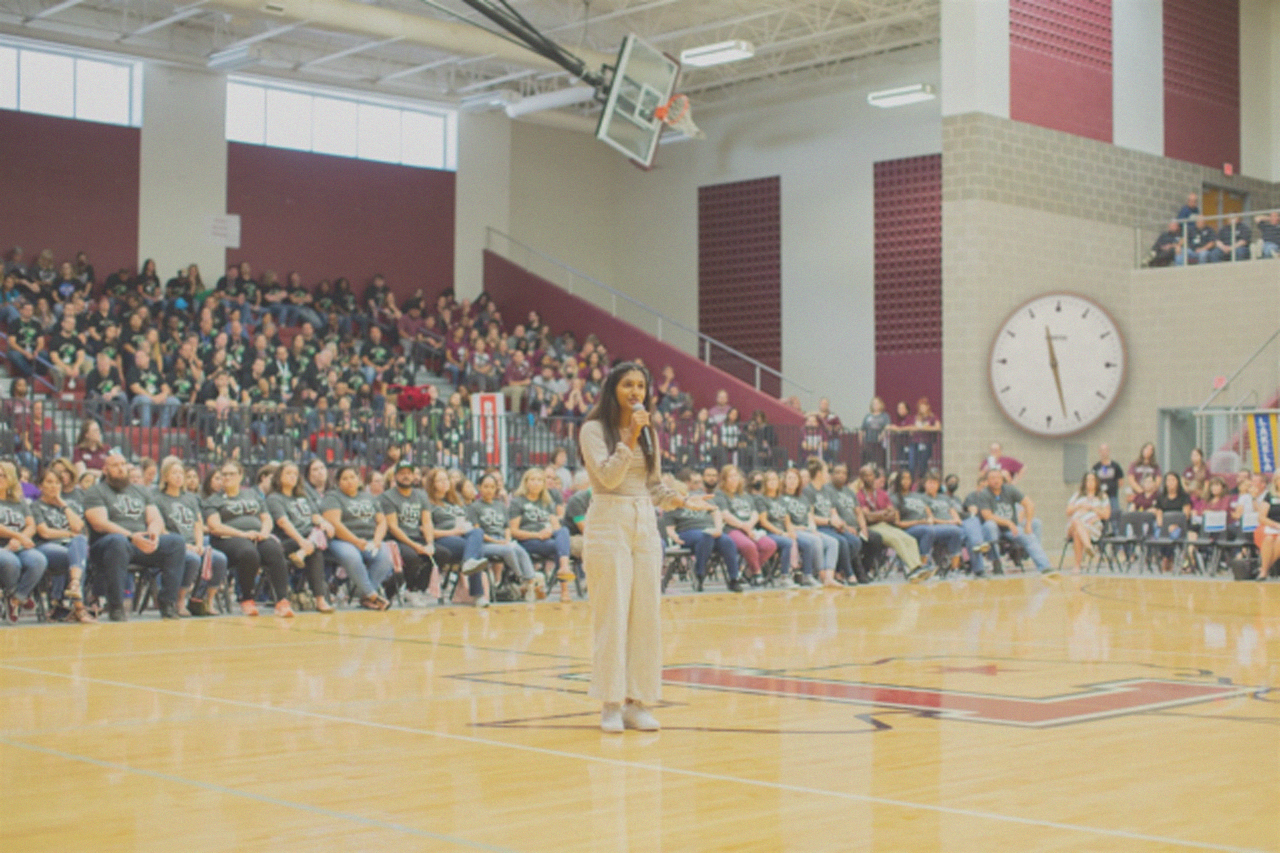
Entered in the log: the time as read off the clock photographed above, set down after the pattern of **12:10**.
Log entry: **11:27**
